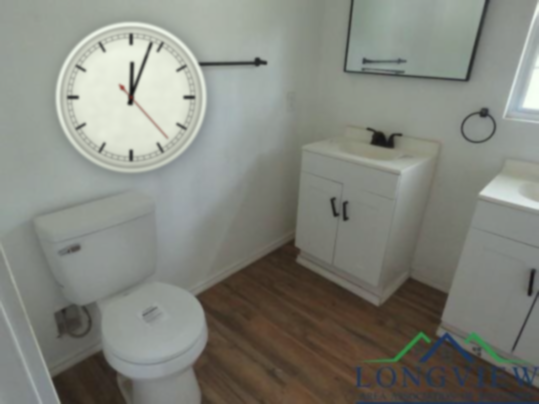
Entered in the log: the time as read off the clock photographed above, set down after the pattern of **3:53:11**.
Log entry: **12:03:23**
